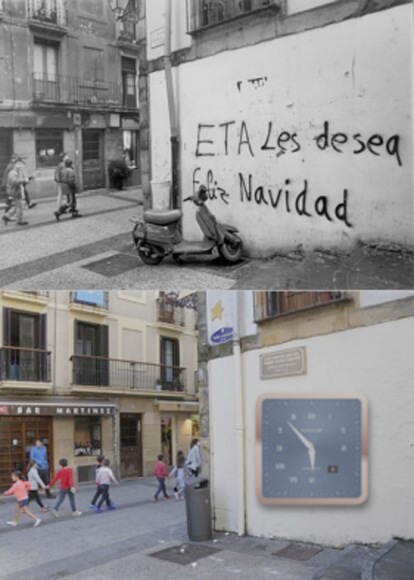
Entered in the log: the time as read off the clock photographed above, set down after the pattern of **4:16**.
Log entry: **5:53**
